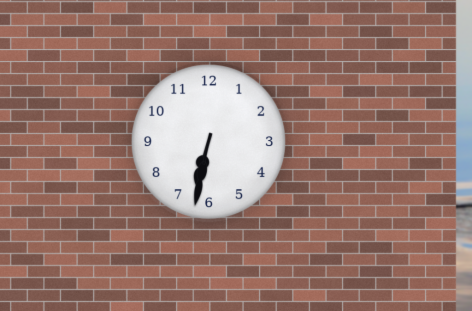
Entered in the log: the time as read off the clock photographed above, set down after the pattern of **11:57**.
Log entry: **6:32**
